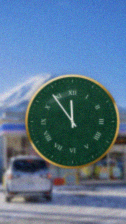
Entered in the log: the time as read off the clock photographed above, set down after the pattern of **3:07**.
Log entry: **11:54**
